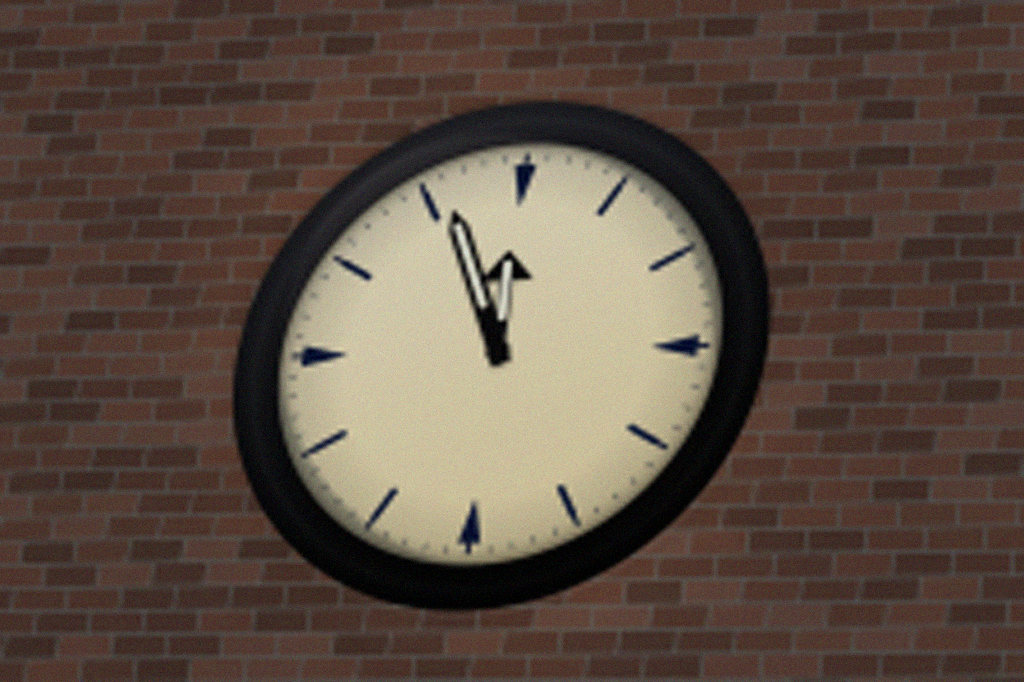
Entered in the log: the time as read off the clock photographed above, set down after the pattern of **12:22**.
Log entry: **11:56**
